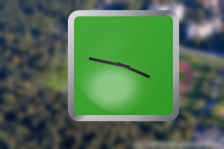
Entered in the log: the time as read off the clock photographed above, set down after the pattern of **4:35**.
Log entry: **3:47**
